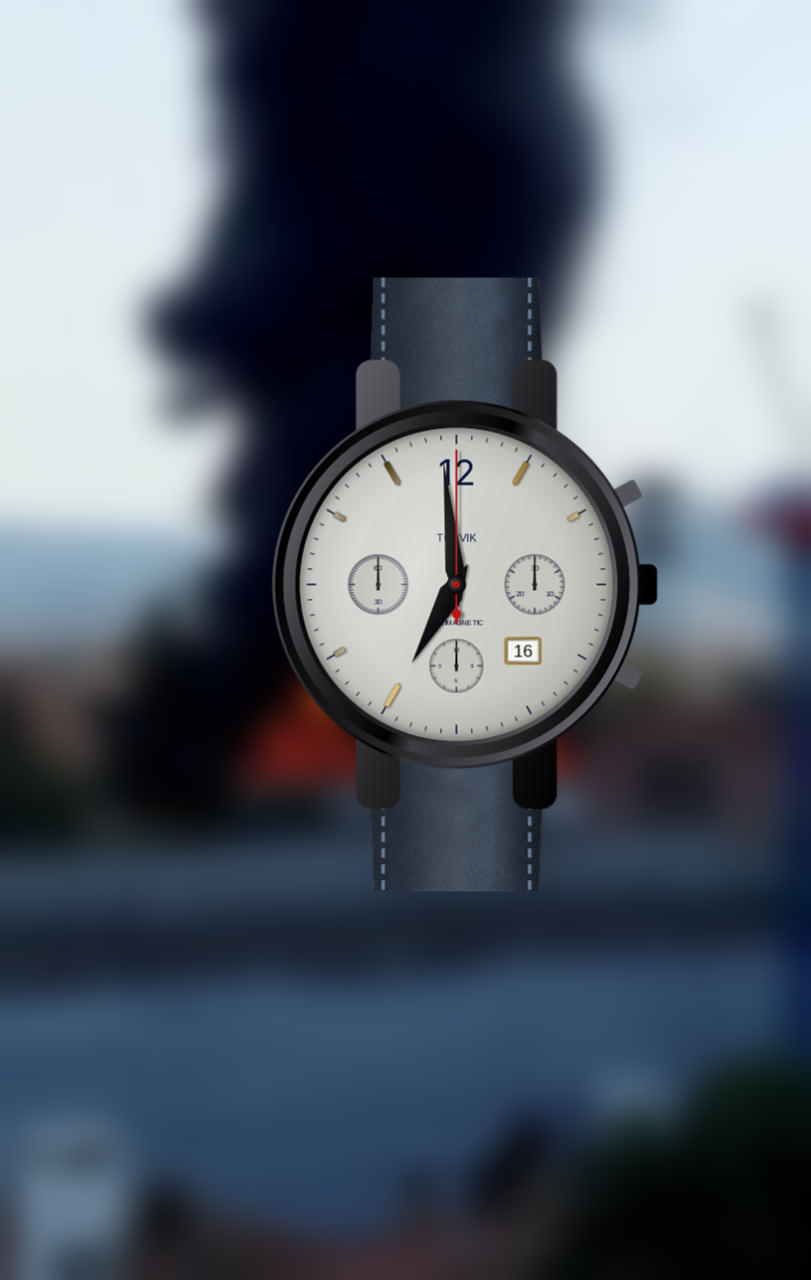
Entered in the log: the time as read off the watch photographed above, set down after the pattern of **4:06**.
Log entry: **6:59**
